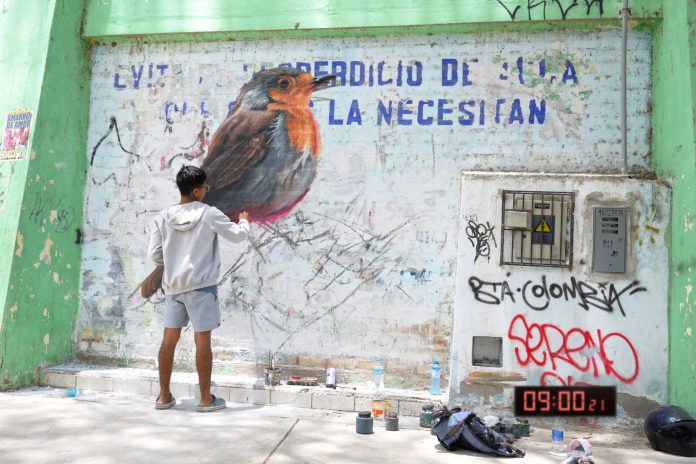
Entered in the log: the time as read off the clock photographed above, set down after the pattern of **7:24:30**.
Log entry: **9:00:21**
